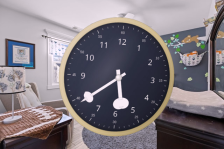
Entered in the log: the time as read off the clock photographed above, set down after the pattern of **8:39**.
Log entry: **5:39**
